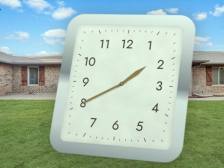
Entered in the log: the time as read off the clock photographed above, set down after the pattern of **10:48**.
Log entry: **1:40**
